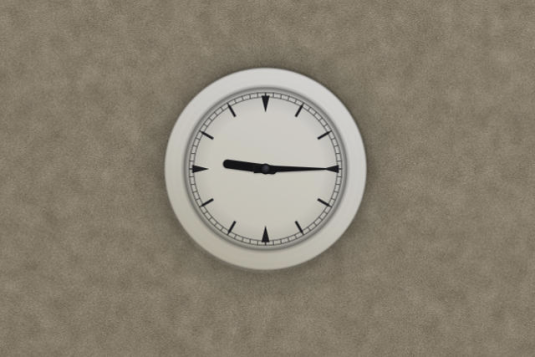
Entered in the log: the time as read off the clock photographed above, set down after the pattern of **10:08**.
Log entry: **9:15**
